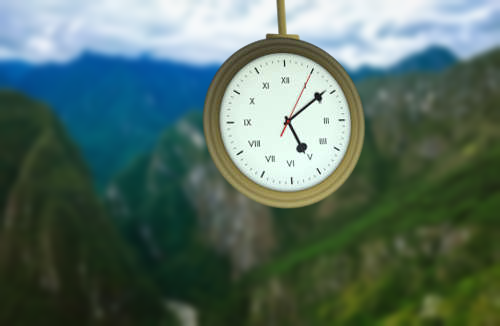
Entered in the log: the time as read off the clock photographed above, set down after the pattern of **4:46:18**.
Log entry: **5:09:05**
